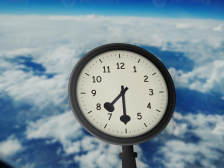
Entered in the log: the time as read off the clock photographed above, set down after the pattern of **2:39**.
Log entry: **7:30**
